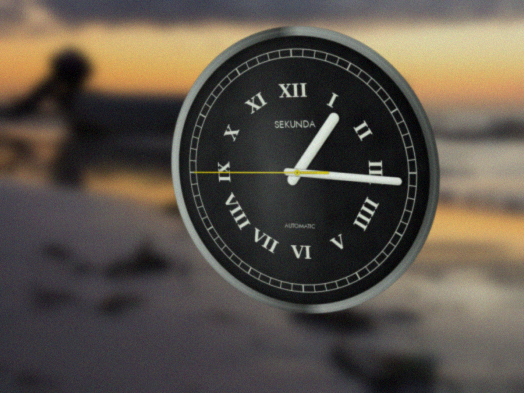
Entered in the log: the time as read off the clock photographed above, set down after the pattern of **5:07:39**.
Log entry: **1:15:45**
